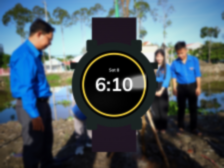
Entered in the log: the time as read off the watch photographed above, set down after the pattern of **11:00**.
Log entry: **6:10**
